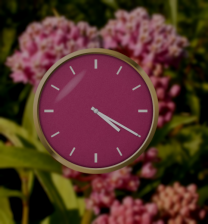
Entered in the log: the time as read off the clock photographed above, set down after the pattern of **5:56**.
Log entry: **4:20**
